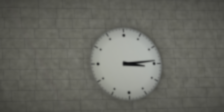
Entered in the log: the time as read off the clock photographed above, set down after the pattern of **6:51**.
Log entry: **3:14**
